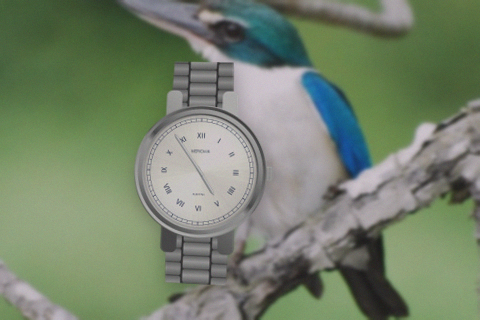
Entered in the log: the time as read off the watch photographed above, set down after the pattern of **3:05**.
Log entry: **4:54**
